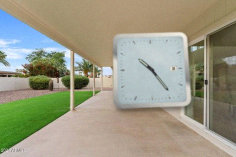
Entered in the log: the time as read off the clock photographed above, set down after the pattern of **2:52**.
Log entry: **10:24**
